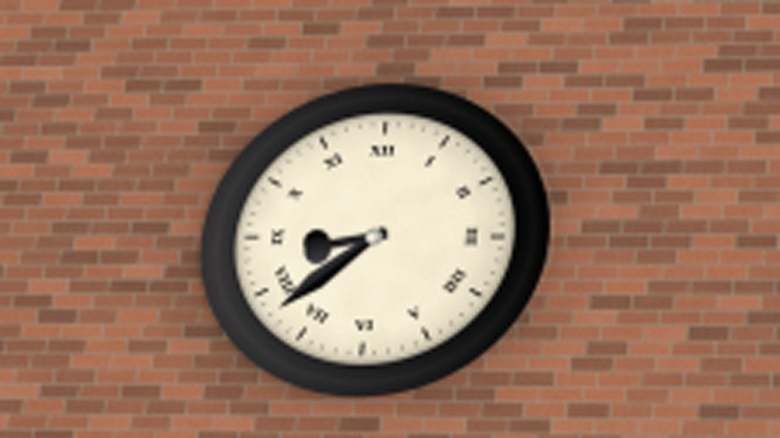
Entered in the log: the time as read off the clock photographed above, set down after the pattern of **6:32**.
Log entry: **8:38**
